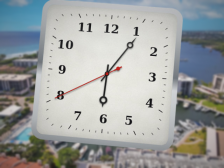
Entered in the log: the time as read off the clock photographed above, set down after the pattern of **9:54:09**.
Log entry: **6:05:40**
